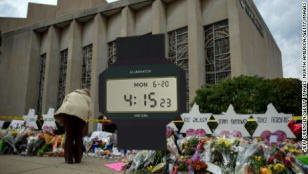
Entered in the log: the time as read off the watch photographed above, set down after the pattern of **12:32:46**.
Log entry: **4:15:23**
